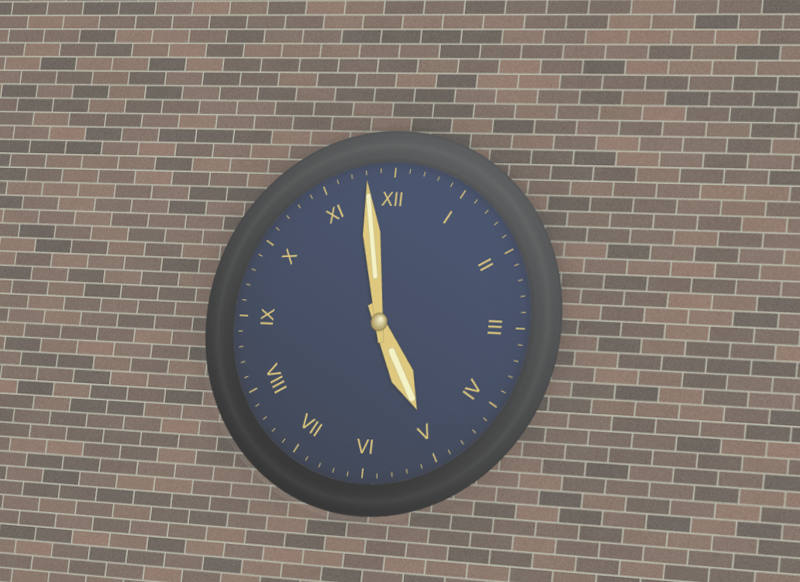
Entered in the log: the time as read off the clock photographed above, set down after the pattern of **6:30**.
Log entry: **4:58**
